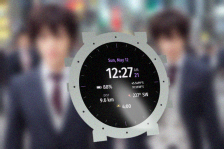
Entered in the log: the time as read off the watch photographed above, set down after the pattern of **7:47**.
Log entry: **12:27**
